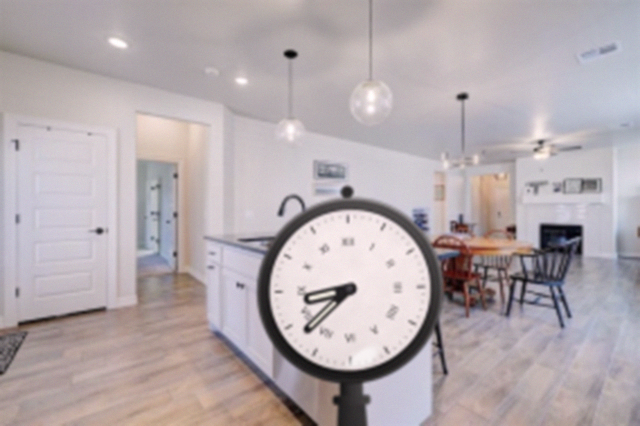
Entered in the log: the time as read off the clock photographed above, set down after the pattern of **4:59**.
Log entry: **8:38**
